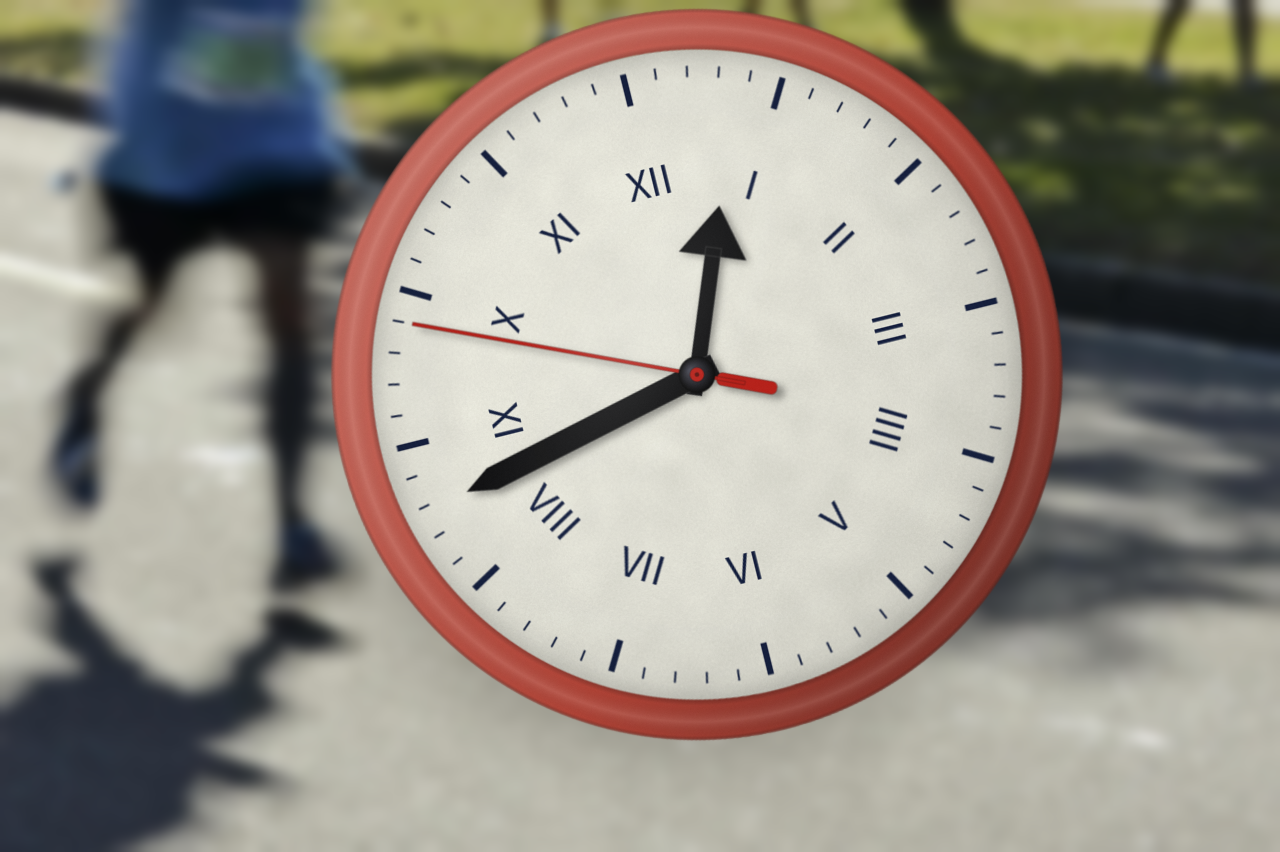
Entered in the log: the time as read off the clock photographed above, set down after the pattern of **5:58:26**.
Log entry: **12:42:49**
